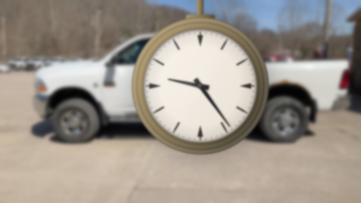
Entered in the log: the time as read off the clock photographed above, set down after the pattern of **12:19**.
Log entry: **9:24**
